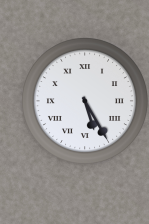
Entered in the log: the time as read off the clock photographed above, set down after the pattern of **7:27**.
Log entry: **5:25**
